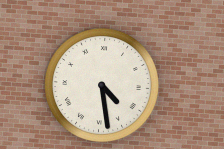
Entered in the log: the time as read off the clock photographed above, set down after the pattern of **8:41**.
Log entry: **4:28**
